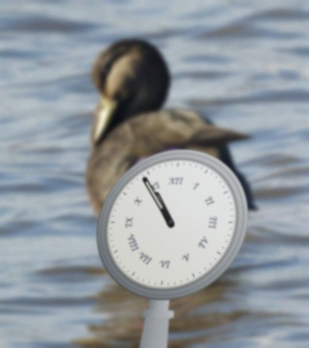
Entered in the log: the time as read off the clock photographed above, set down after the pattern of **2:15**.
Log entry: **10:54**
